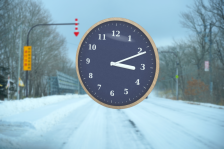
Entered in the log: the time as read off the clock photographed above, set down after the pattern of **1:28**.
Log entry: **3:11**
